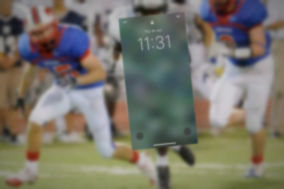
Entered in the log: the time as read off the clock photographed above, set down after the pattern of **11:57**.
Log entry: **11:31**
